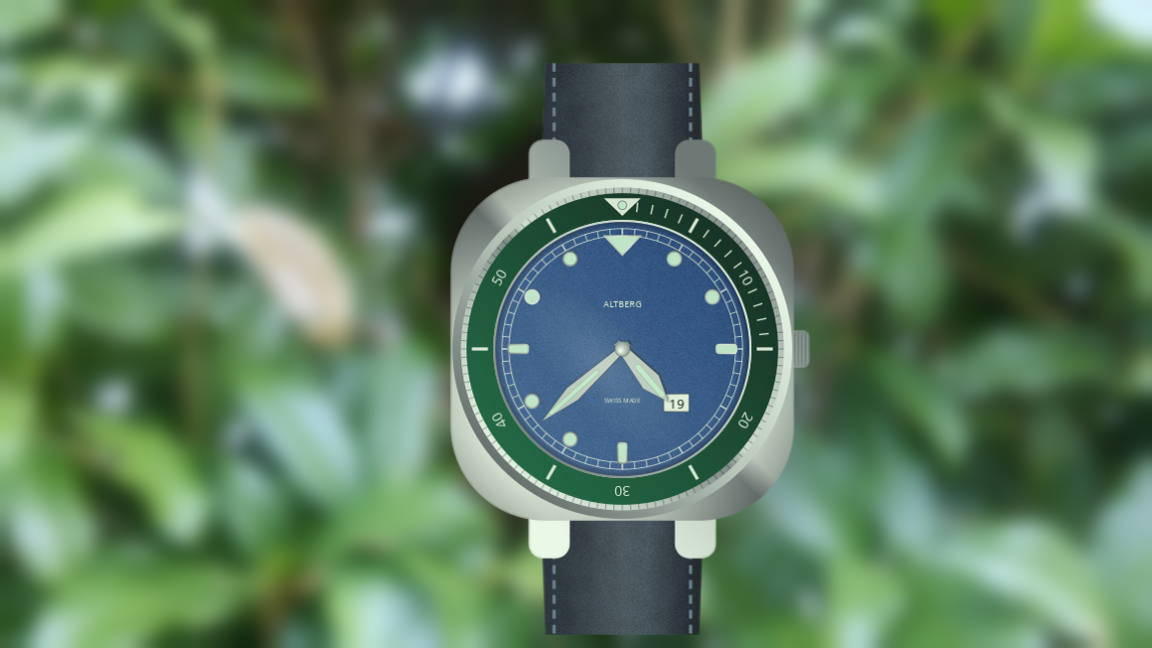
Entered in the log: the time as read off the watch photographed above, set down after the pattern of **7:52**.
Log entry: **4:38**
